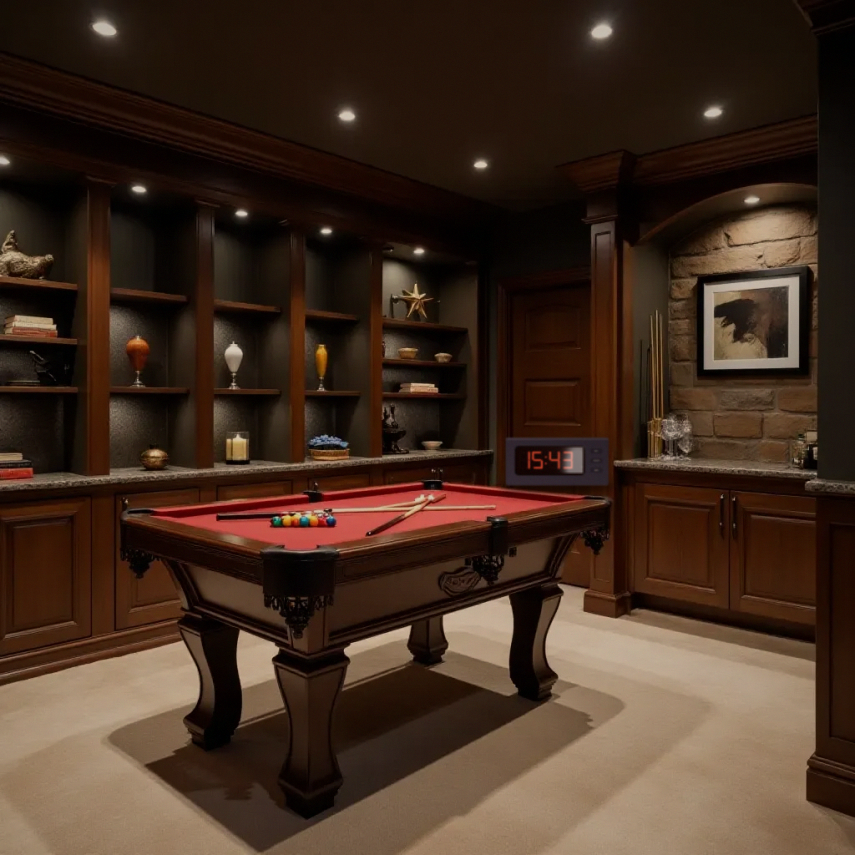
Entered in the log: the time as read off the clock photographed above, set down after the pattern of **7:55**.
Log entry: **15:43**
